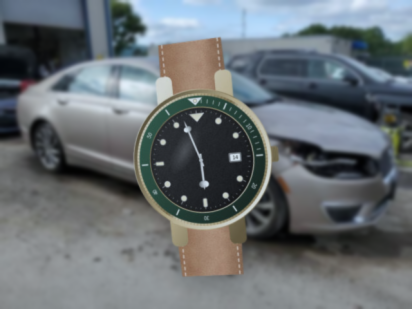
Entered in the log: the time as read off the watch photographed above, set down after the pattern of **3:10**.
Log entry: **5:57**
